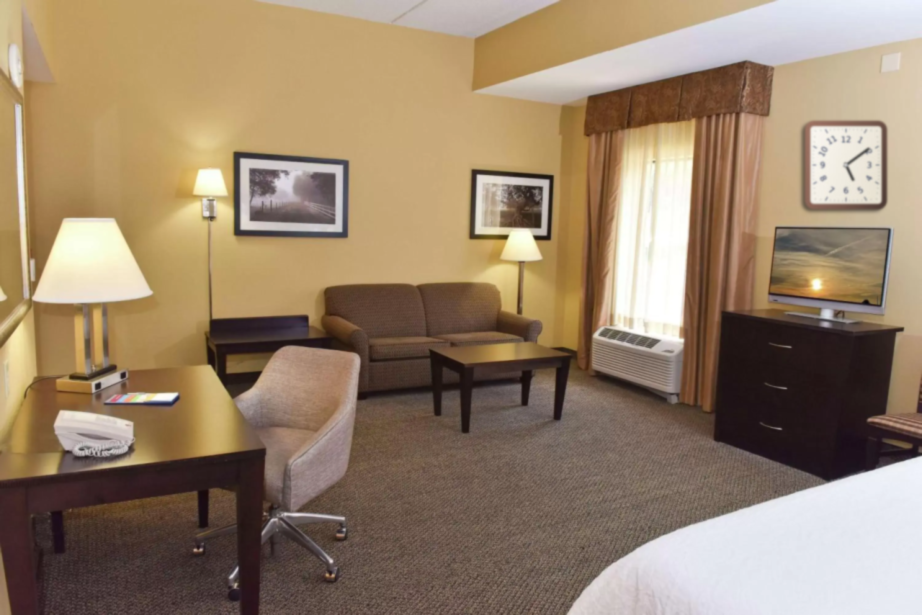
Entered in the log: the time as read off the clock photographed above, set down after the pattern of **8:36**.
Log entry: **5:09**
